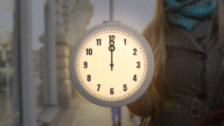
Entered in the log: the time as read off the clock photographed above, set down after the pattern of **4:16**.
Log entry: **12:00**
